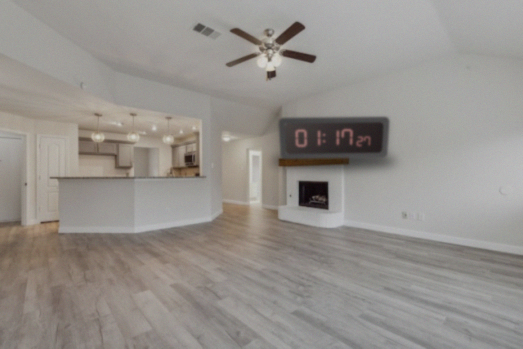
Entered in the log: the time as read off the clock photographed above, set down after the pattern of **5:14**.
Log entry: **1:17**
